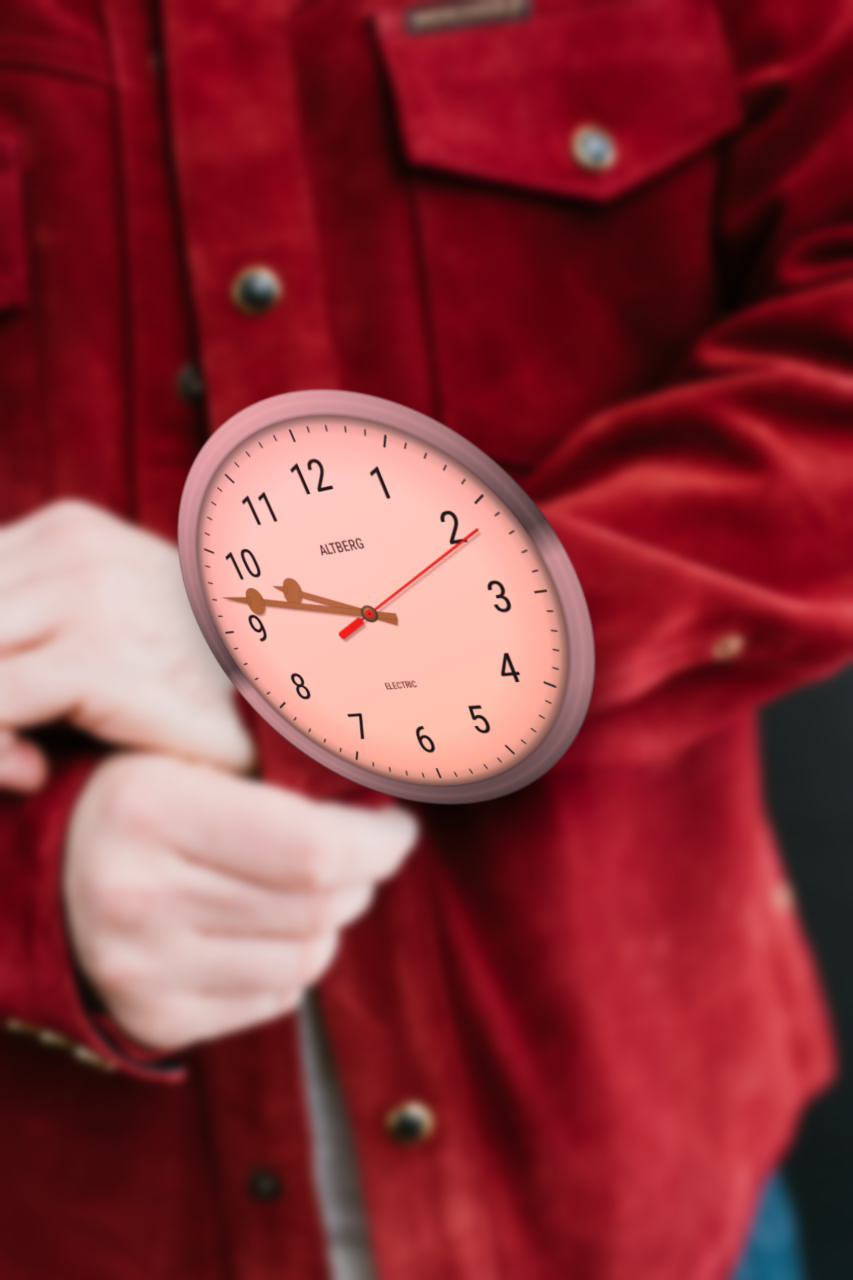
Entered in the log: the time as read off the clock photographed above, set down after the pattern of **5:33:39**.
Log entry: **9:47:11**
